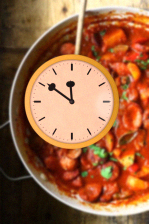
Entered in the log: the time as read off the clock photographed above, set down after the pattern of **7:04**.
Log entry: **11:51**
